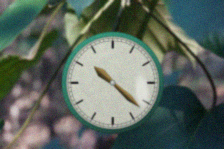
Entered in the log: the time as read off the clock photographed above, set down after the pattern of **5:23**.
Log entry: **10:22**
